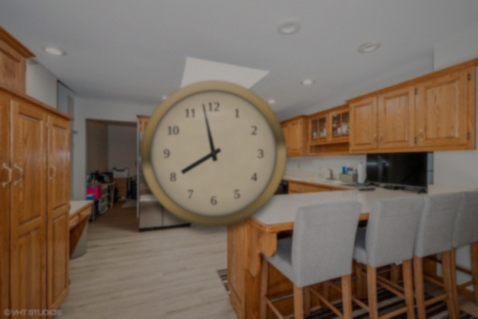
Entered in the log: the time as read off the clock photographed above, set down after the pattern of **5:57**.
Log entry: **7:58**
